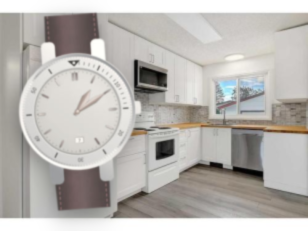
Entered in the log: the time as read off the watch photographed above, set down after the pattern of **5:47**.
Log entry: **1:10**
